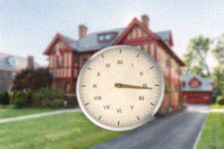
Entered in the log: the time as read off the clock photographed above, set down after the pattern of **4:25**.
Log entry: **3:16**
